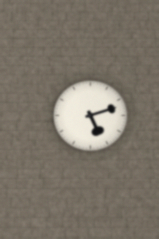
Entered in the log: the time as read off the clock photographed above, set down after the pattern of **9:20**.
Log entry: **5:12**
